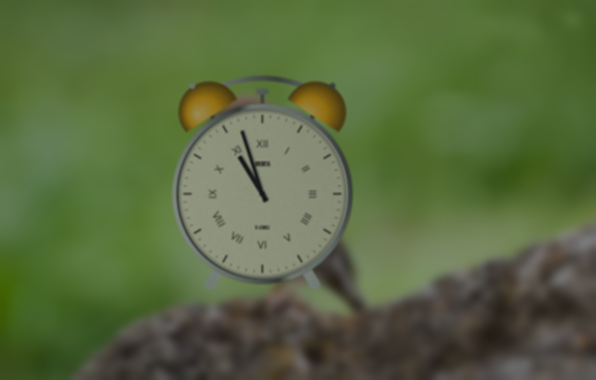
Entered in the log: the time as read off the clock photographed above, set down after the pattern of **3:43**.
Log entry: **10:57**
